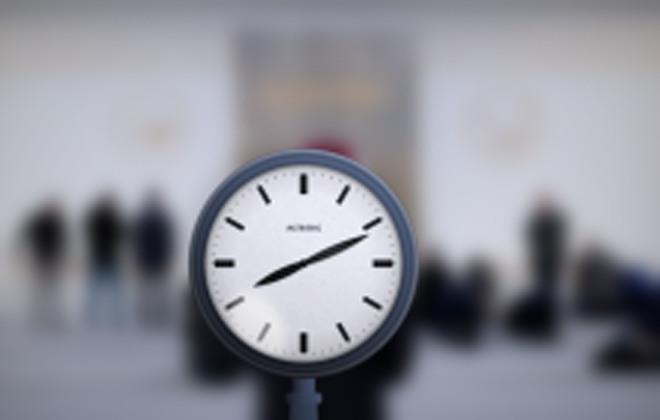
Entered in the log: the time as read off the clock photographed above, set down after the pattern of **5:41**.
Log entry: **8:11**
